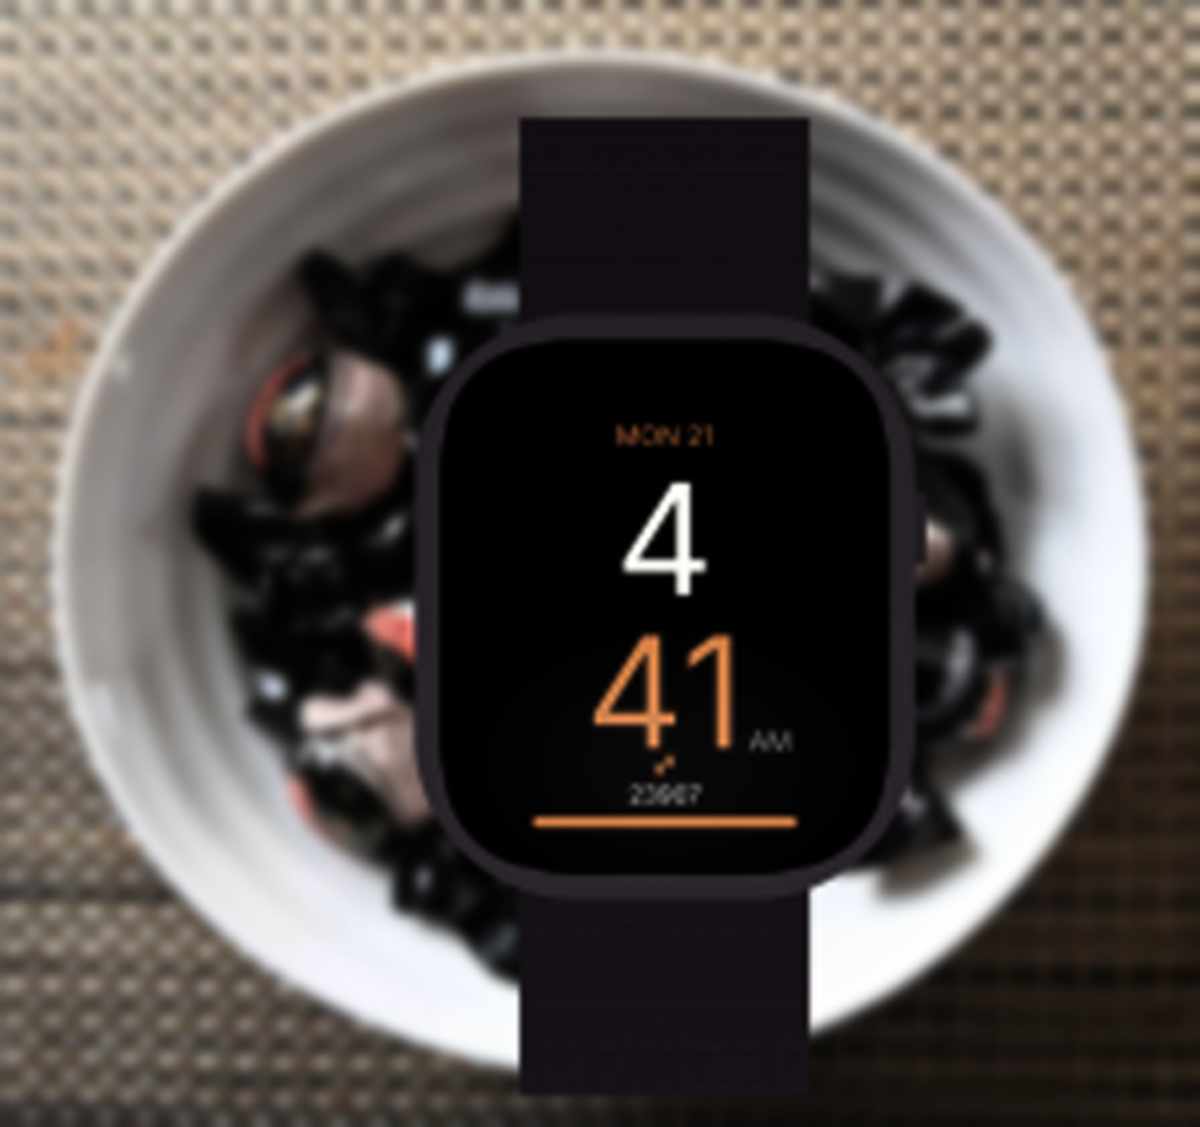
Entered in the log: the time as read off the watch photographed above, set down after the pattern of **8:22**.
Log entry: **4:41**
